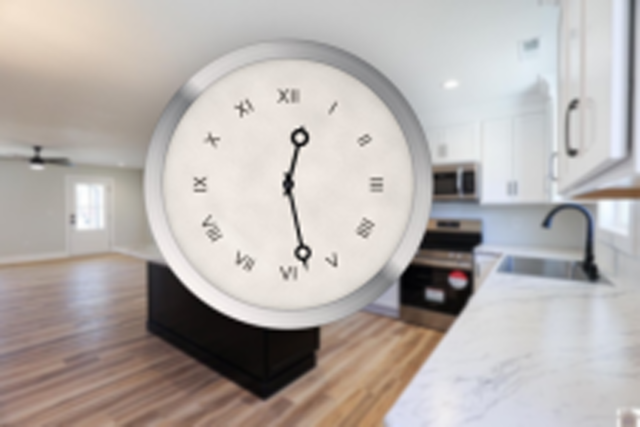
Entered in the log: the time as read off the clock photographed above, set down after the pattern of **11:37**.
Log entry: **12:28**
